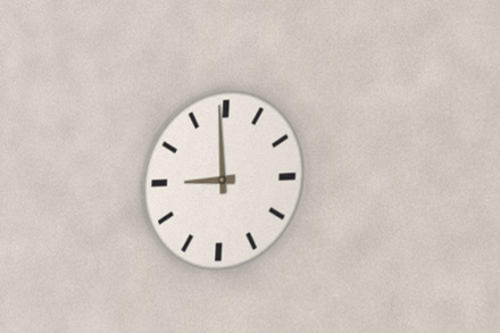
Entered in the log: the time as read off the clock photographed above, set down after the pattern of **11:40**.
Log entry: **8:59**
